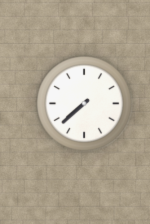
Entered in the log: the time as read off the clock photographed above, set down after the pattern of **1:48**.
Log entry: **7:38**
